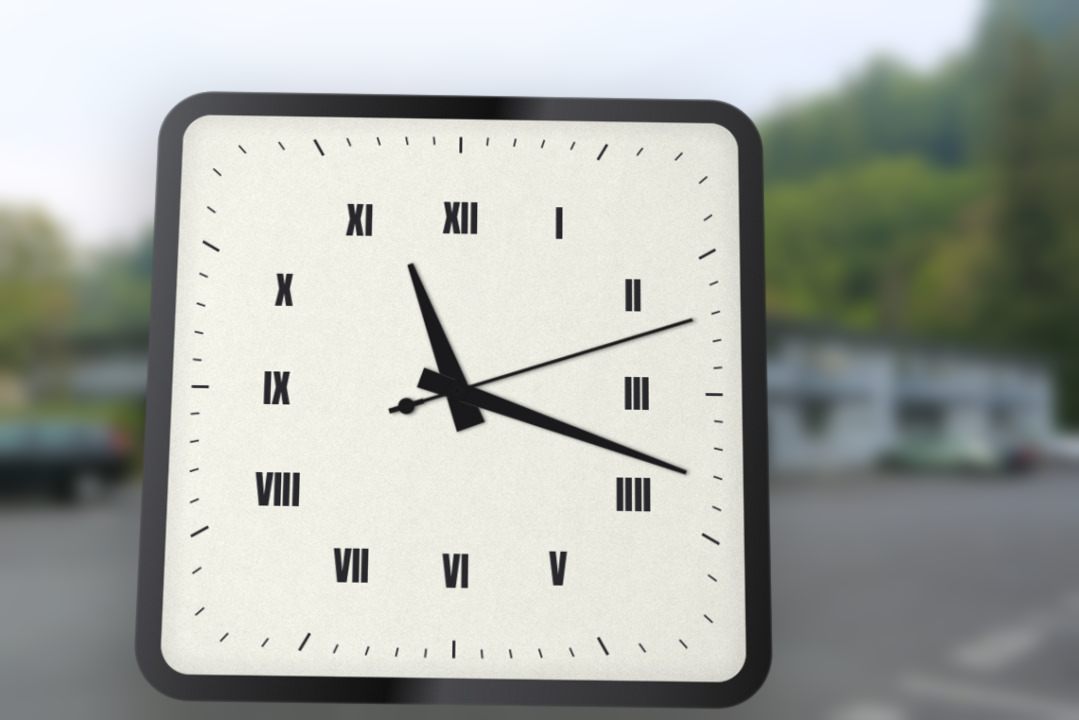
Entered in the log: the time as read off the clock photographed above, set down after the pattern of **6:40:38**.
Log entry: **11:18:12**
